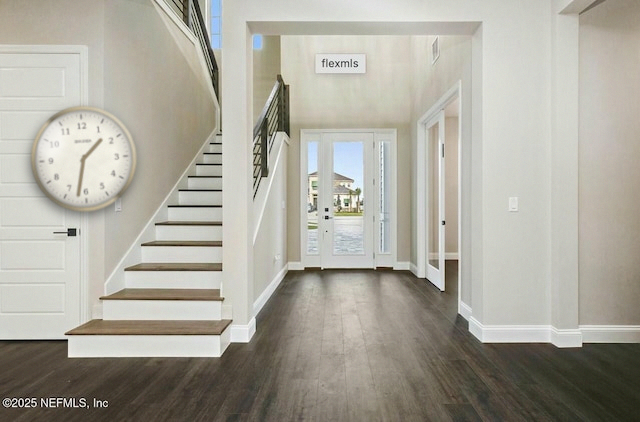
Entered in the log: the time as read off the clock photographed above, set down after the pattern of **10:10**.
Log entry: **1:32**
